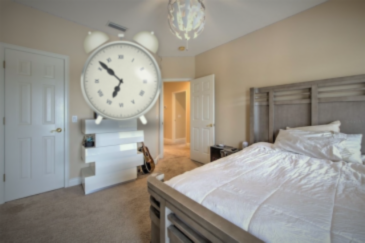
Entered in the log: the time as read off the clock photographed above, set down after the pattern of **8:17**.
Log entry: **6:52**
